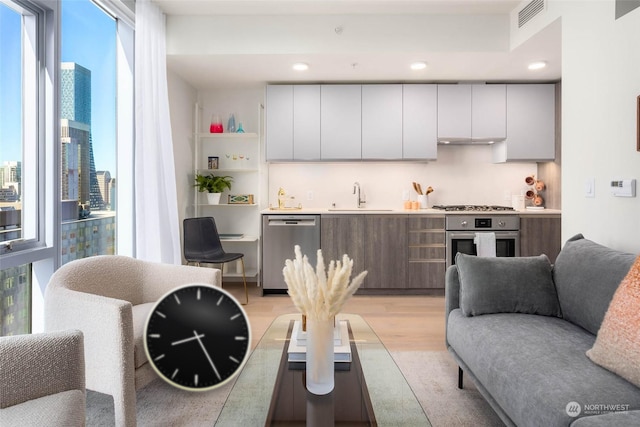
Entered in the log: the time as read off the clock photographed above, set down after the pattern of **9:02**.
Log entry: **8:25**
